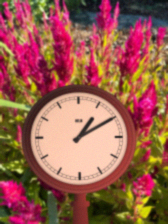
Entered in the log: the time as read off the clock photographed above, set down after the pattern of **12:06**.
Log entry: **1:10**
